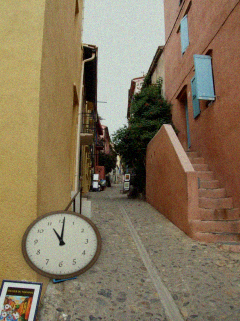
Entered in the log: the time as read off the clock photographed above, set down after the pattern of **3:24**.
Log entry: **11:01**
